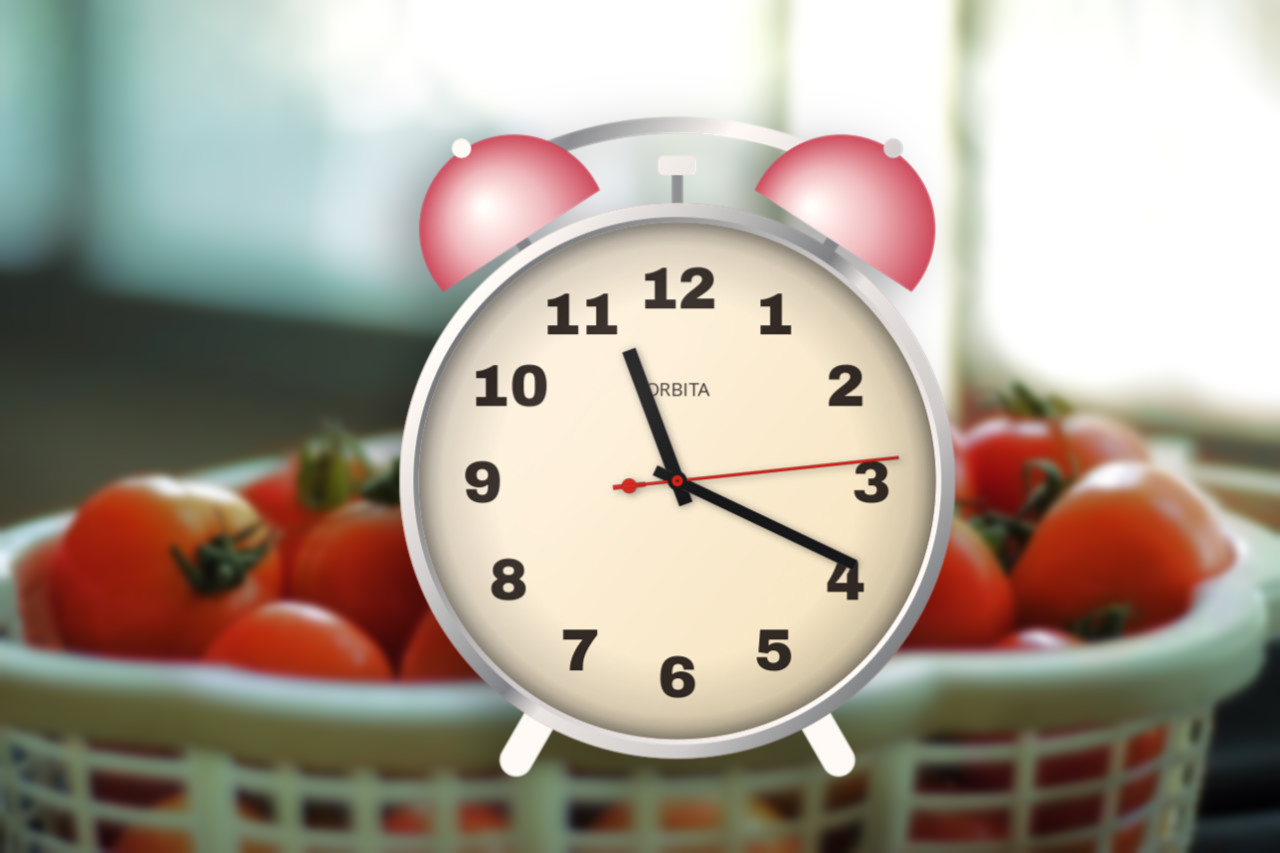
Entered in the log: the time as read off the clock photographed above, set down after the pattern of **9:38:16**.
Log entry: **11:19:14**
